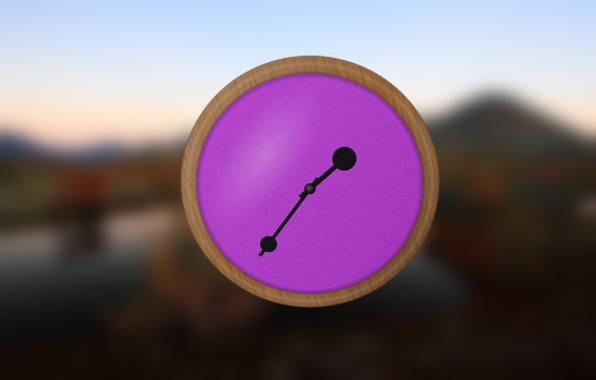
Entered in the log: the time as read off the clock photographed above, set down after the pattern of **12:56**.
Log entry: **1:36**
